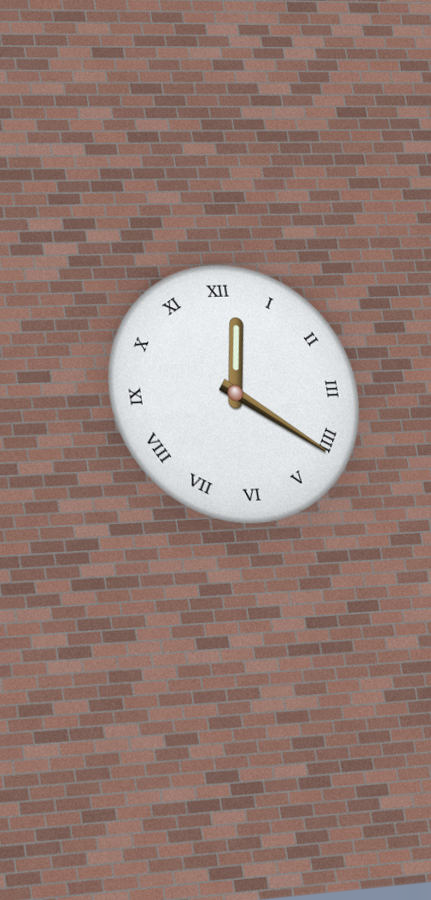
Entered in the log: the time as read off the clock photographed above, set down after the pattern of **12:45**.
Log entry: **12:21**
